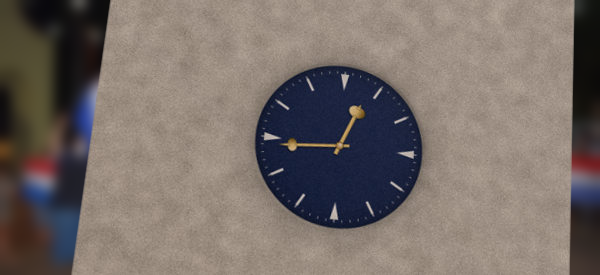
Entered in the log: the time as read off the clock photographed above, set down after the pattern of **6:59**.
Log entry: **12:44**
